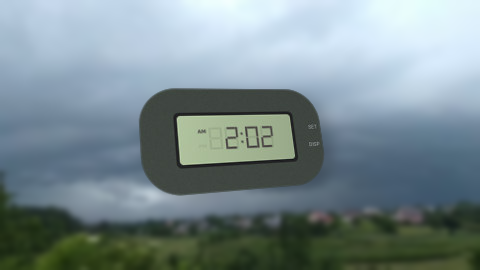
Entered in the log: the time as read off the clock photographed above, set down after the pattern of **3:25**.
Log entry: **2:02**
